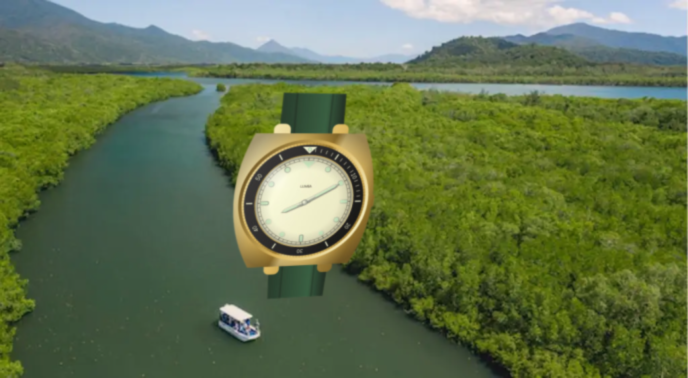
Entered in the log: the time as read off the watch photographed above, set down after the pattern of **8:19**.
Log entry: **8:10**
